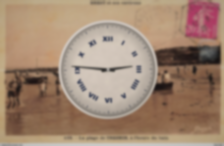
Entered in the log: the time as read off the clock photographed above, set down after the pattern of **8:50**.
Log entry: **2:46**
